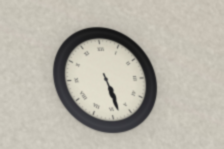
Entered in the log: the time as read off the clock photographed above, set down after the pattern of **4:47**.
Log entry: **5:28**
